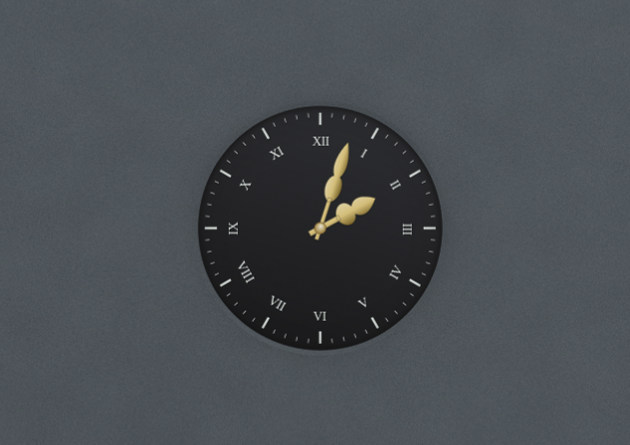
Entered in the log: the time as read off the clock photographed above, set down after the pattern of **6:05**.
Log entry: **2:03**
